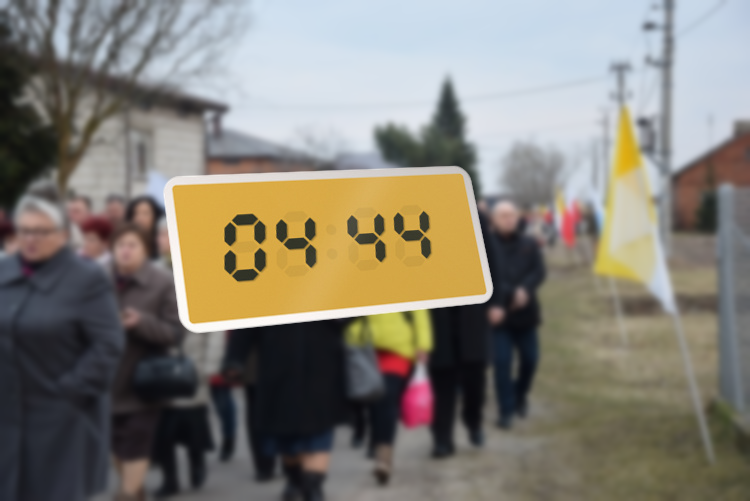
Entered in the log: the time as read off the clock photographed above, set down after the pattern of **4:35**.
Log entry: **4:44**
